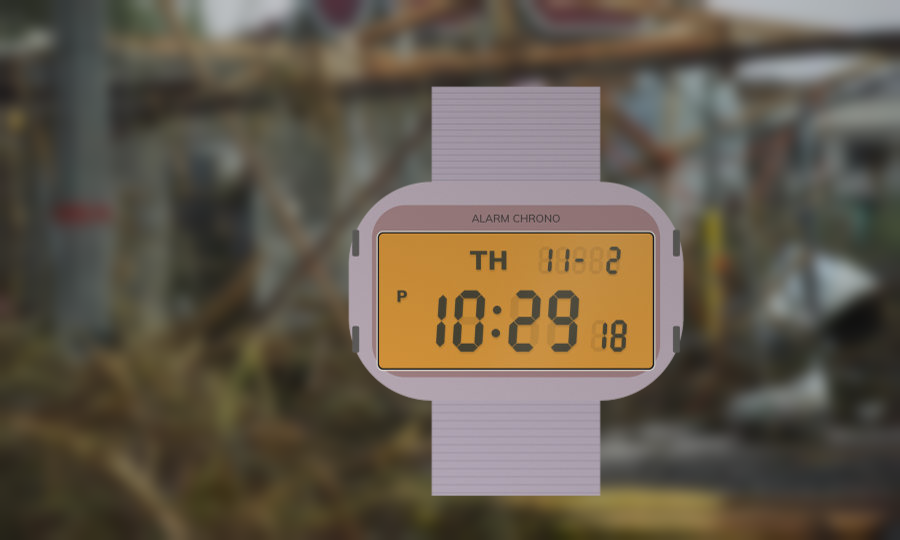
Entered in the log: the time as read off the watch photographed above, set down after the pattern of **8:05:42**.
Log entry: **10:29:18**
